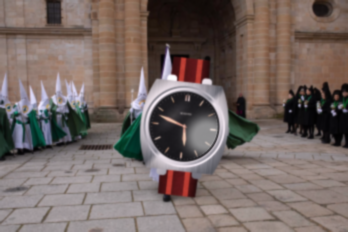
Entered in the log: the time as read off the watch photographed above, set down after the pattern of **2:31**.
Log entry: **5:48**
